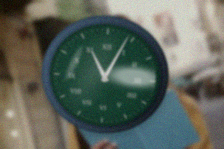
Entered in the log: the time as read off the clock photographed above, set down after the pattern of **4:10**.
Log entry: **11:04**
